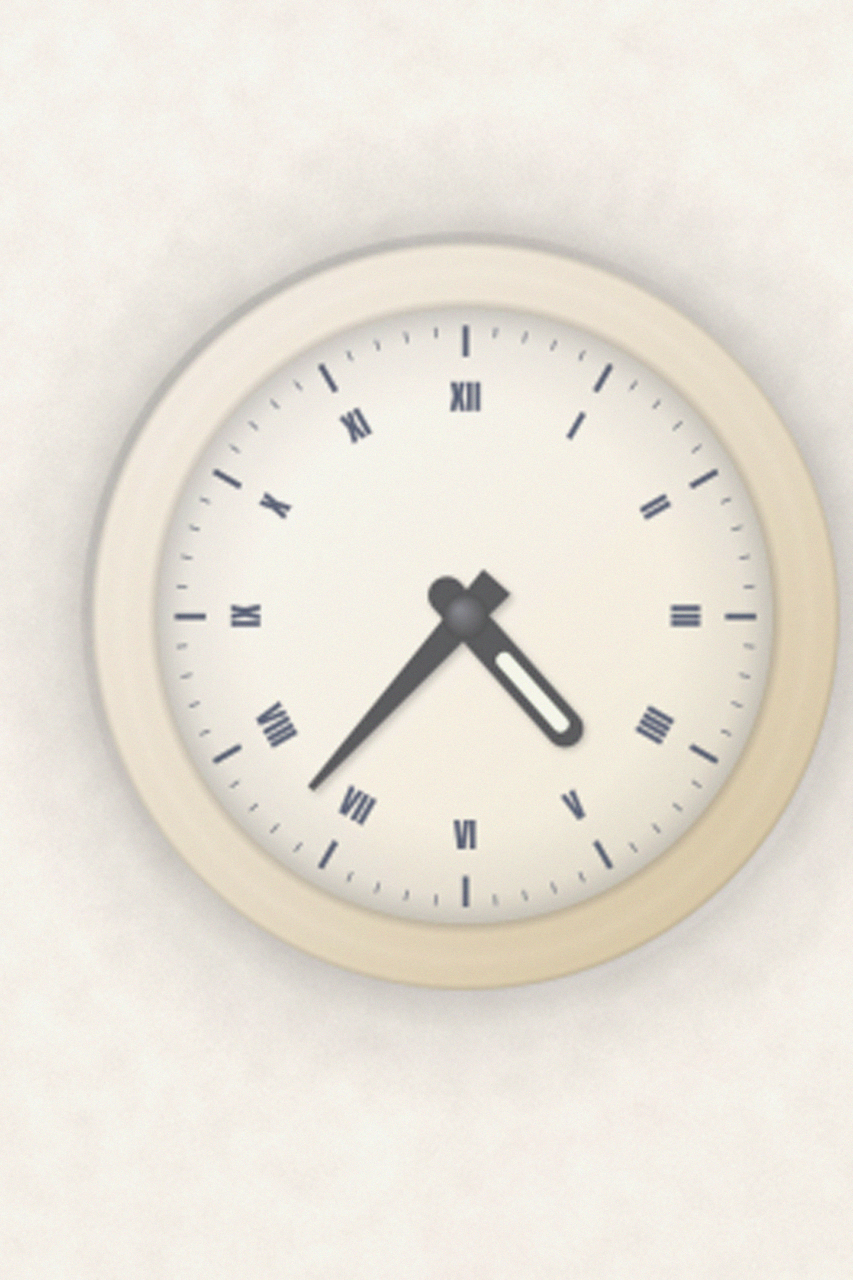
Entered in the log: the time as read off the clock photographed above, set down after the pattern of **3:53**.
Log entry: **4:37**
